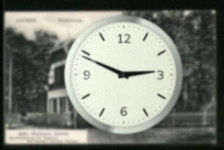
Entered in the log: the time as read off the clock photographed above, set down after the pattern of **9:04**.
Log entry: **2:49**
